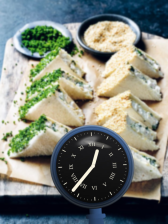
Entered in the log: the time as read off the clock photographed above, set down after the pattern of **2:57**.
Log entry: **12:37**
